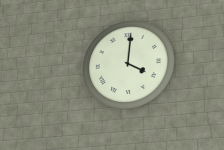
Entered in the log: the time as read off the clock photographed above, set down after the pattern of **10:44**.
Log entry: **4:01**
